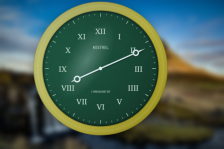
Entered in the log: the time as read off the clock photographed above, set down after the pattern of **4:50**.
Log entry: **8:11**
